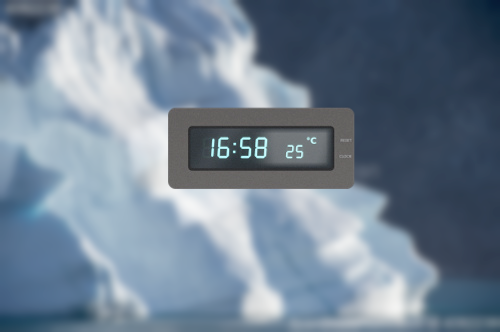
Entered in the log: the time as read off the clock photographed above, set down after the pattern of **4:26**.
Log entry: **16:58**
